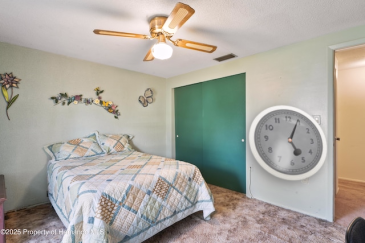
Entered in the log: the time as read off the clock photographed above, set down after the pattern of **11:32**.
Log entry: **5:04**
